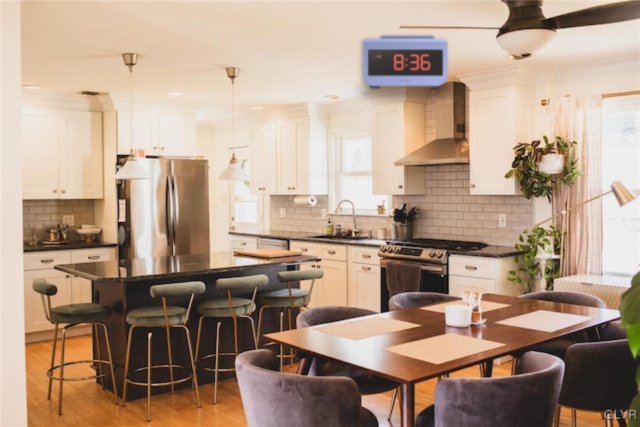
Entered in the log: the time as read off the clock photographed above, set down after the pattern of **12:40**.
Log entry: **8:36**
